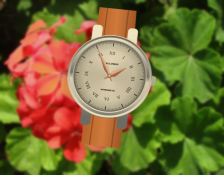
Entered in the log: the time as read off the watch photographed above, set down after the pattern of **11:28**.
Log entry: **1:55**
